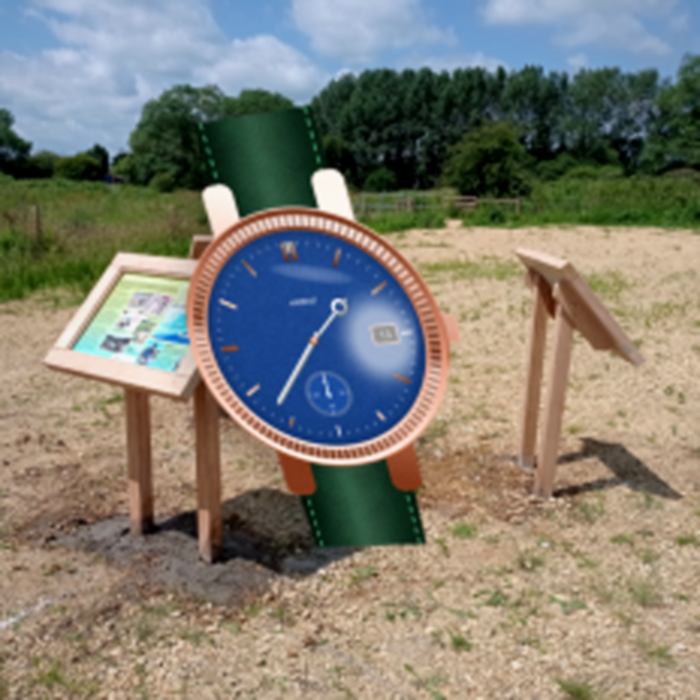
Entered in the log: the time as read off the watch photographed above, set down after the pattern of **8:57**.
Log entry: **1:37**
